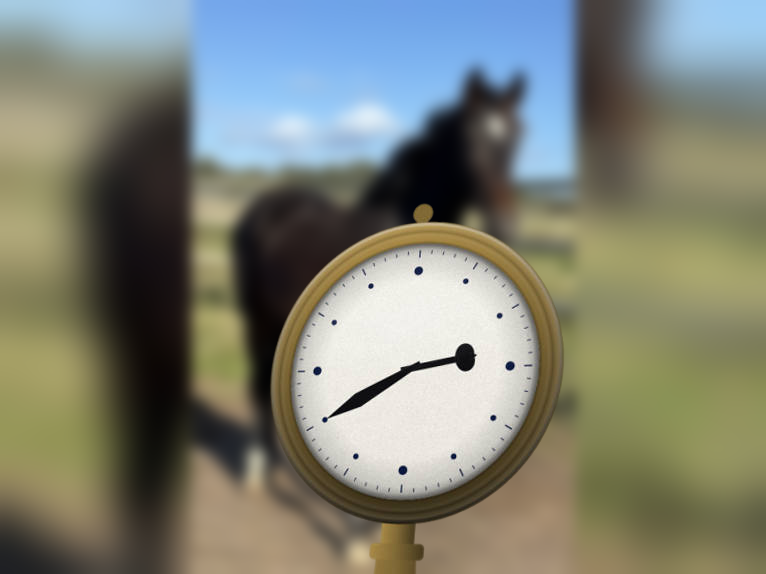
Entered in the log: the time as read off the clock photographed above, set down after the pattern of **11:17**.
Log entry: **2:40**
